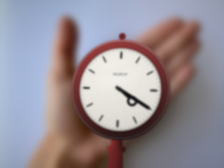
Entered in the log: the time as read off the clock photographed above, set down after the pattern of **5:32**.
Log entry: **4:20**
